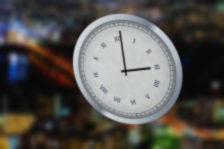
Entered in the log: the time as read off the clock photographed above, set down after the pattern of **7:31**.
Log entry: **3:01**
